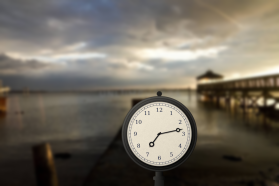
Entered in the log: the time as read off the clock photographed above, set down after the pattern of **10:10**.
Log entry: **7:13**
